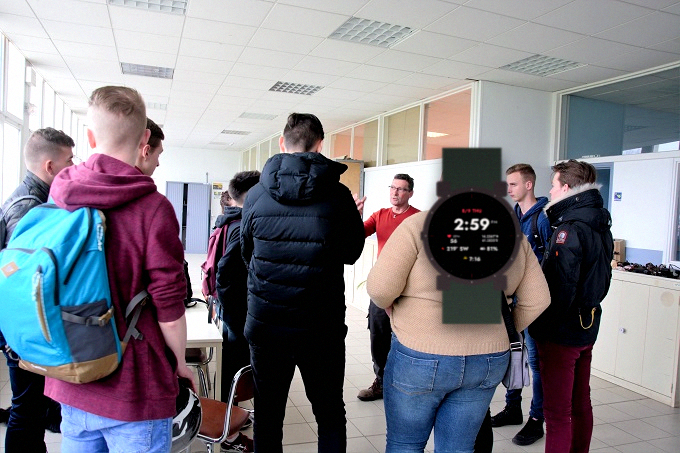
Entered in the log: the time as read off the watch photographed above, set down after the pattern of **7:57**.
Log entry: **2:59**
